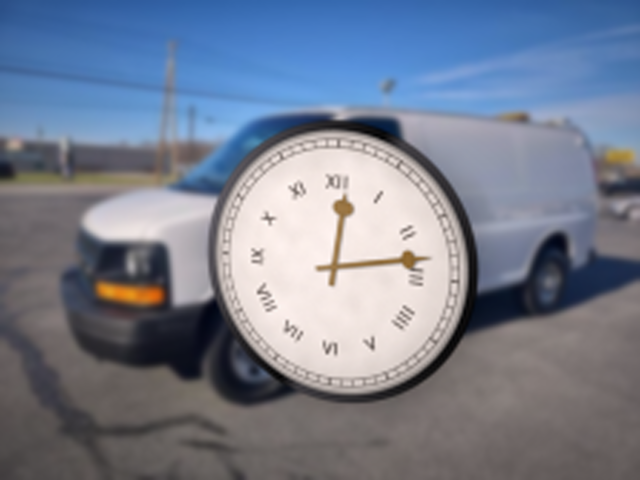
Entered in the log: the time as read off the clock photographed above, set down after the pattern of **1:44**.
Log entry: **12:13**
